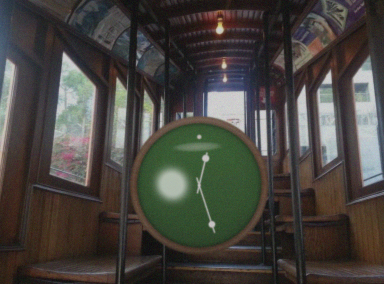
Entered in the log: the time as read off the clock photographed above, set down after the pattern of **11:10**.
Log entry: **12:27**
